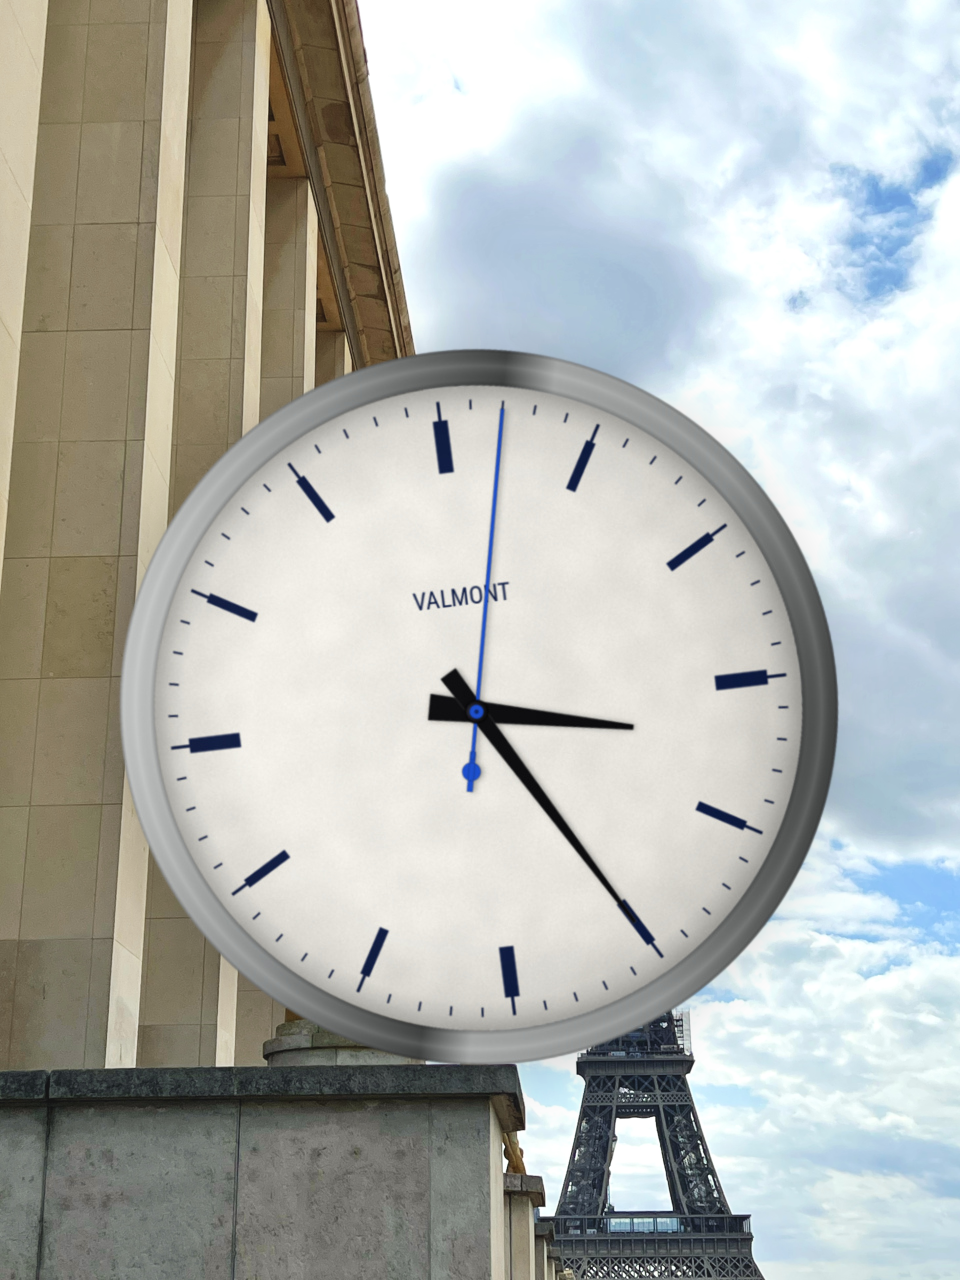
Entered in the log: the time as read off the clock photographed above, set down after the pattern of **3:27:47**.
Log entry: **3:25:02**
